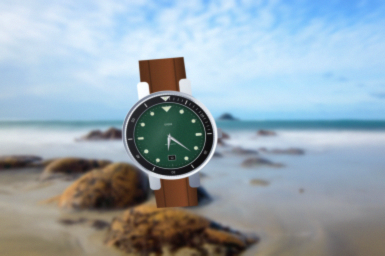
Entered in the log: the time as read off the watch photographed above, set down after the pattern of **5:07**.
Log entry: **6:22**
